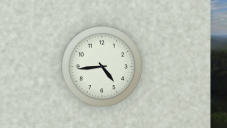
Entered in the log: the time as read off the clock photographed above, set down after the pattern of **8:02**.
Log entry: **4:44**
